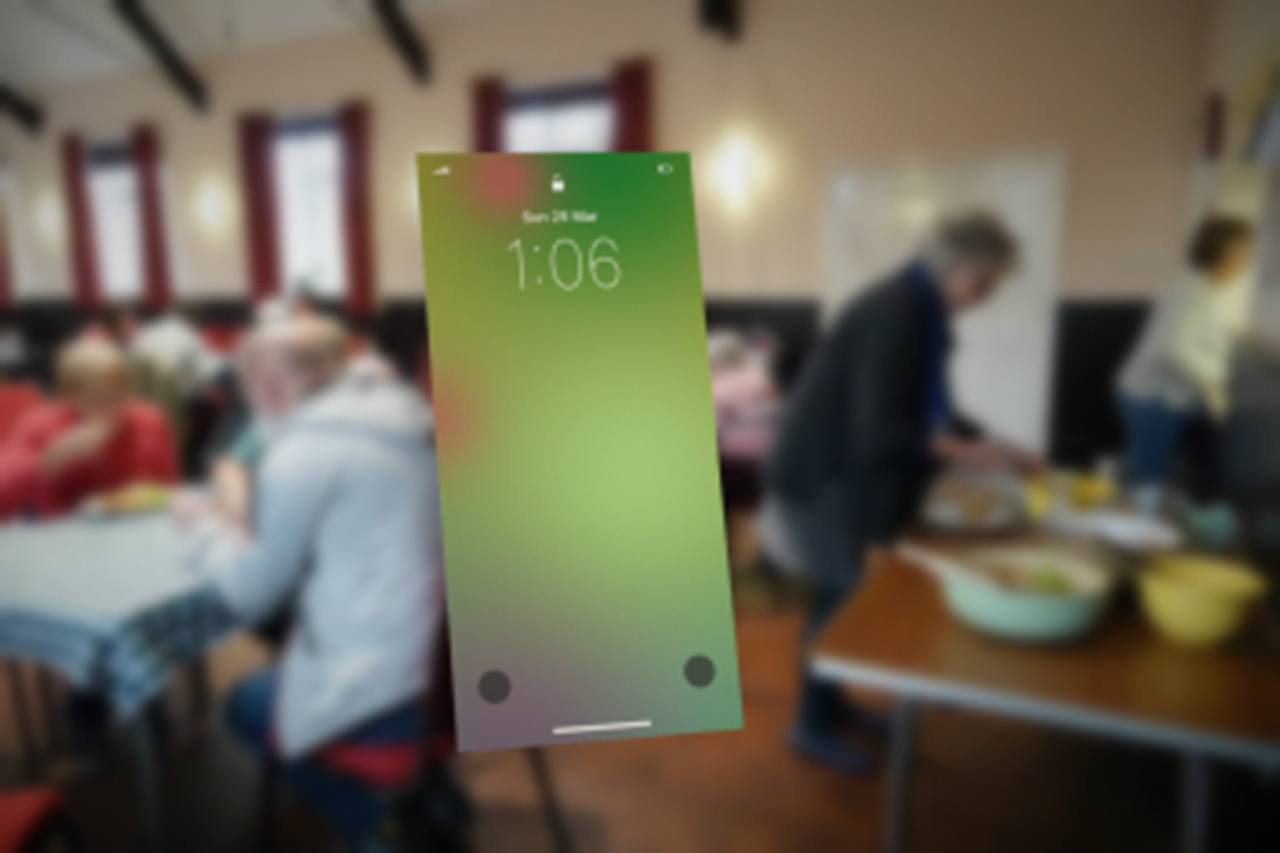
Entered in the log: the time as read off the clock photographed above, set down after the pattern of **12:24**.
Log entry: **1:06**
